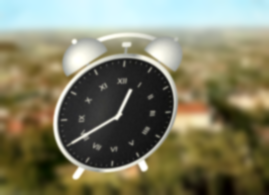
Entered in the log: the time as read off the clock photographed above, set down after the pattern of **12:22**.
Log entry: **12:40**
